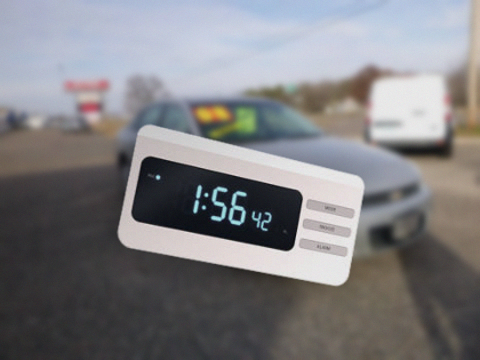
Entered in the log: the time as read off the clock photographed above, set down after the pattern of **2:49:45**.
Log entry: **1:56:42**
